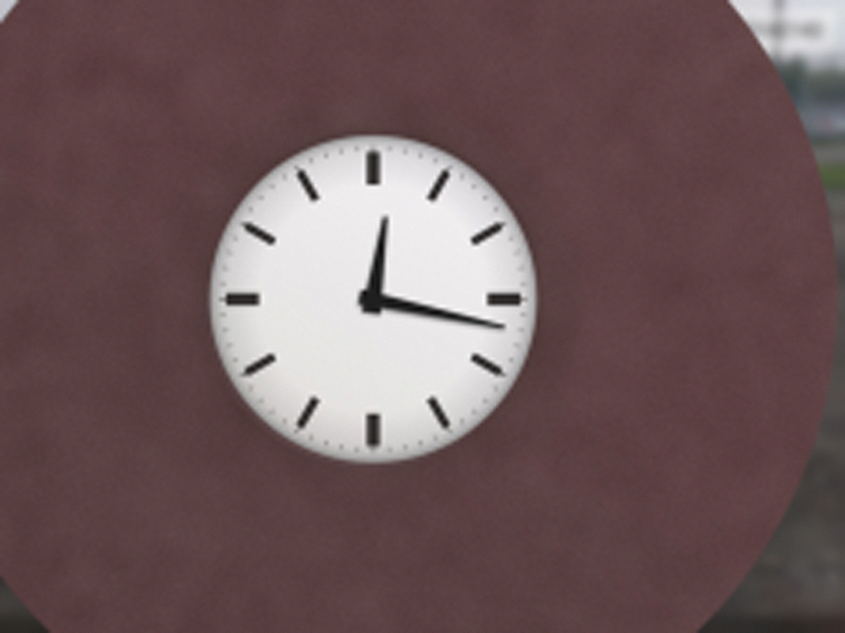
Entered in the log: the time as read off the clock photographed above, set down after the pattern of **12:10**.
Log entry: **12:17**
